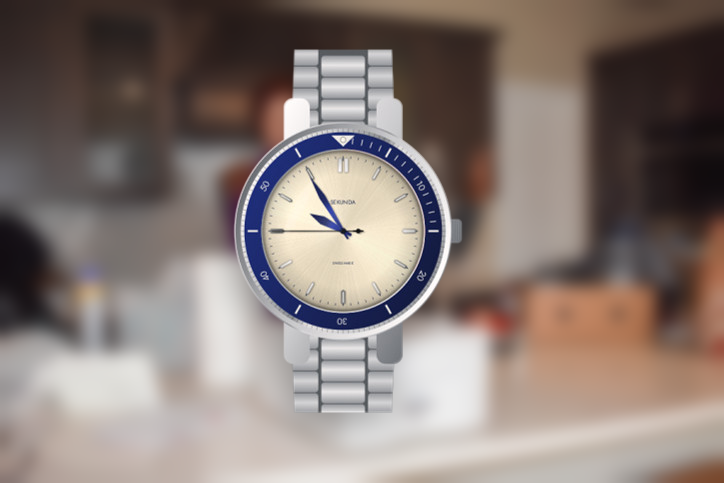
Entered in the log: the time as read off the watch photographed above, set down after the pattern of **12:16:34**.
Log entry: **9:54:45**
